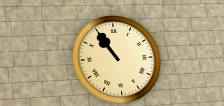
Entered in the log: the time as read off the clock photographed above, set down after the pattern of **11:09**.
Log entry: **10:55**
